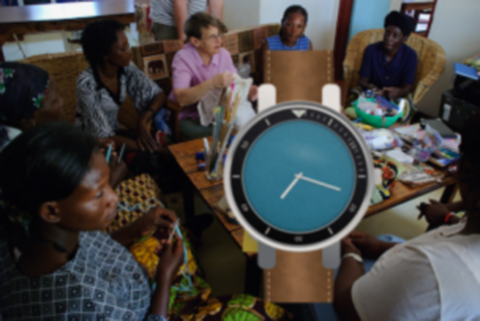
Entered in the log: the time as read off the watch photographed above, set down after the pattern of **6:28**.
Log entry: **7:18**
